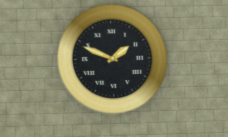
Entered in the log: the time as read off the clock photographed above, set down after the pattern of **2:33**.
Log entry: **1:49**
